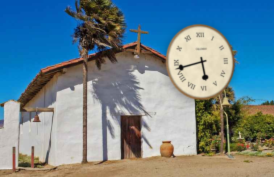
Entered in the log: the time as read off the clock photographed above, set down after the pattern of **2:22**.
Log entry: **5:43**
